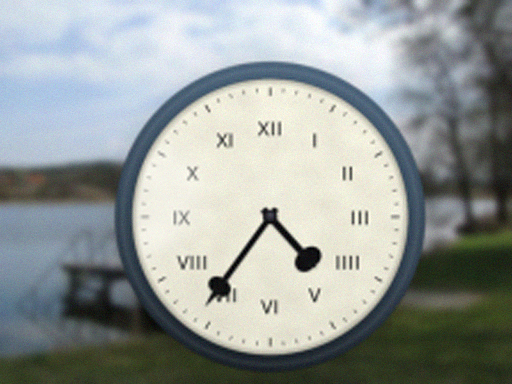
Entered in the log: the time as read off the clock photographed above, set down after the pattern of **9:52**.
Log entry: **4:36**
